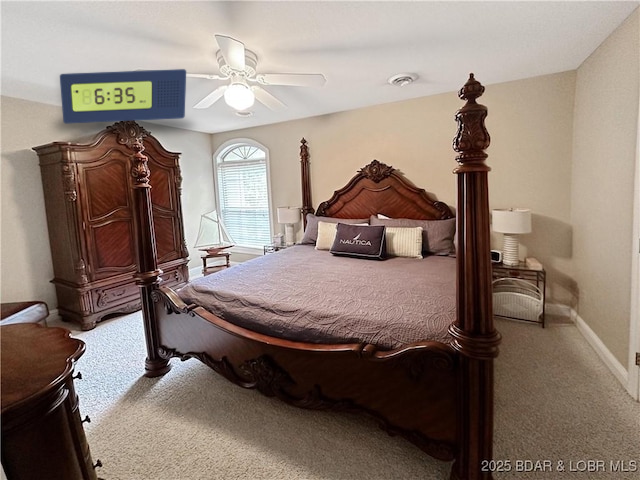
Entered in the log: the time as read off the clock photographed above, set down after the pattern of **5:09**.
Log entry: **6:35**
